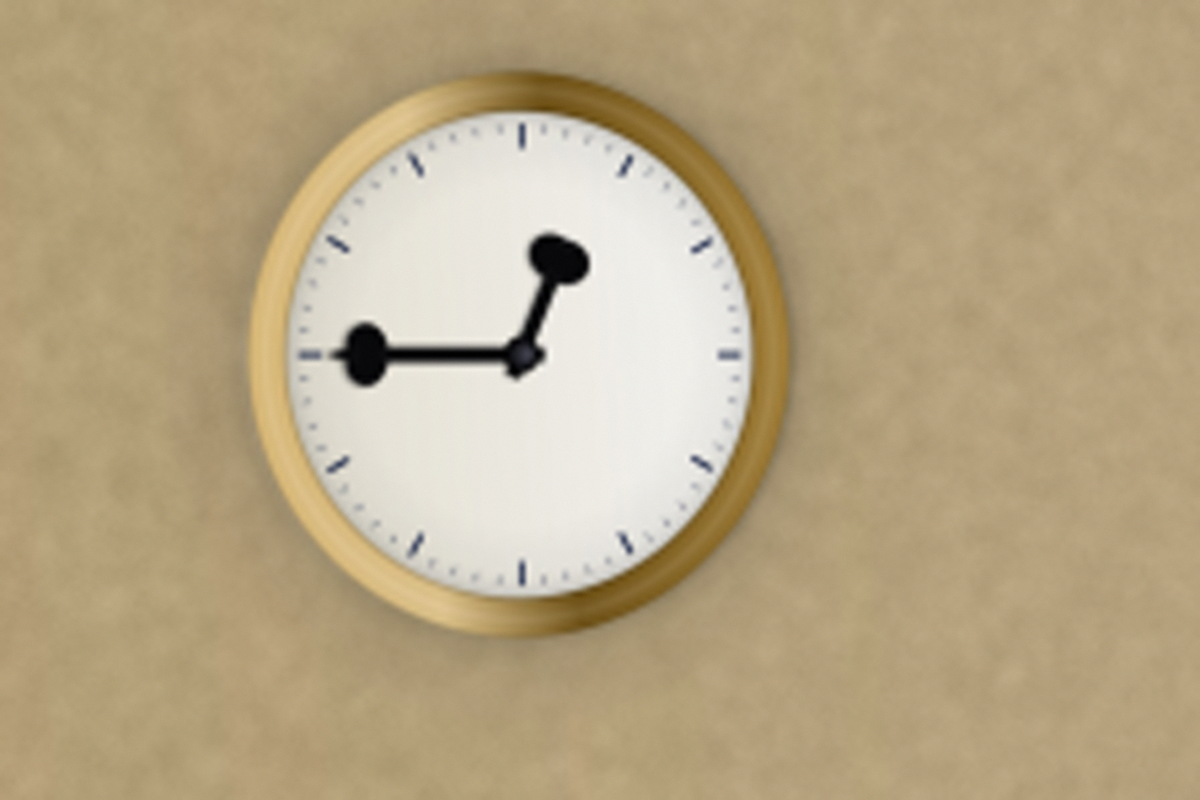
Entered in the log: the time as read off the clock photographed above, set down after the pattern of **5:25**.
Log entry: **12:45**
